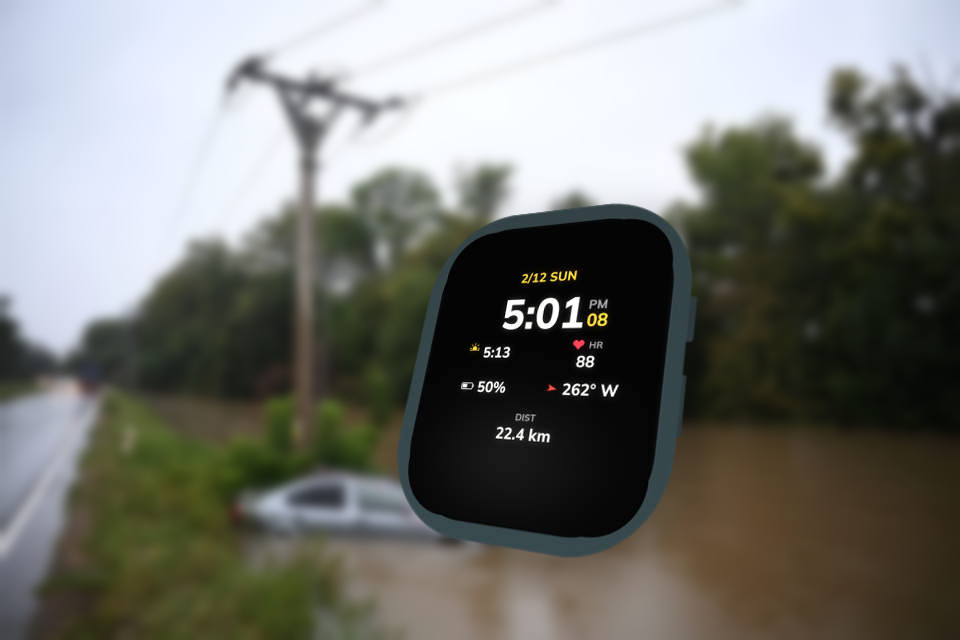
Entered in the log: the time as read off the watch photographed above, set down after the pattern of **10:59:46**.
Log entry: **5:01:08**
